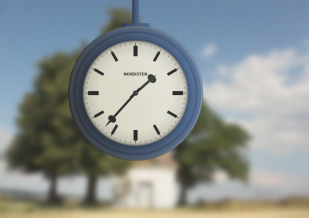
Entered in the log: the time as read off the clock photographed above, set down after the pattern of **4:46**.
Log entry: **1:37**
